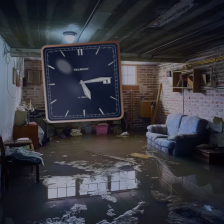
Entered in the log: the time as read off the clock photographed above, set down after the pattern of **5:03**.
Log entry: **5:14**
